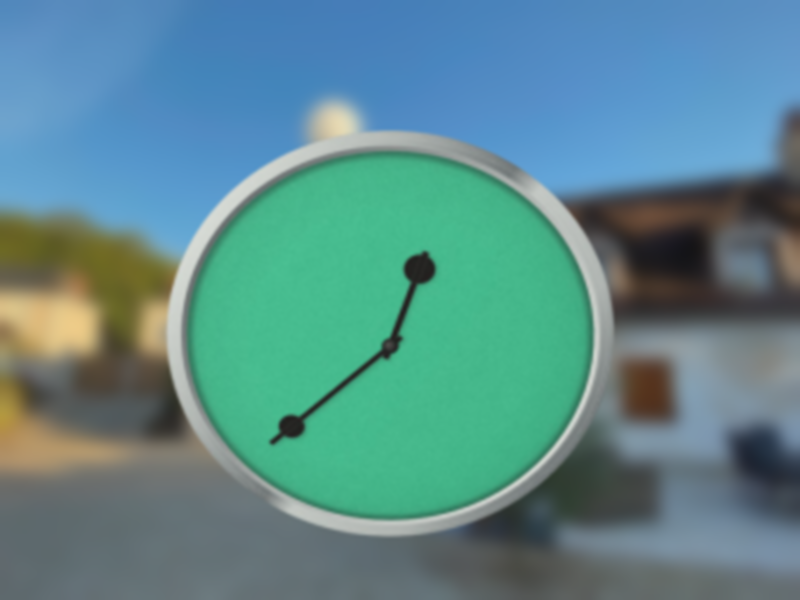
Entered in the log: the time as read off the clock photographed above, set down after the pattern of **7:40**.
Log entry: **12:38**
